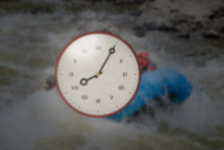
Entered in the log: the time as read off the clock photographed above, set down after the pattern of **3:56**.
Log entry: **8:05**
